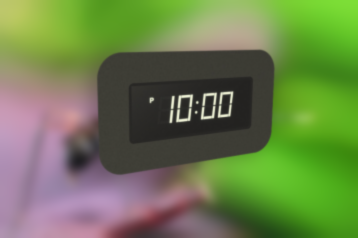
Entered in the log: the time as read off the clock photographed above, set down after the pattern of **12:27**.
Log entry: **10:00**
